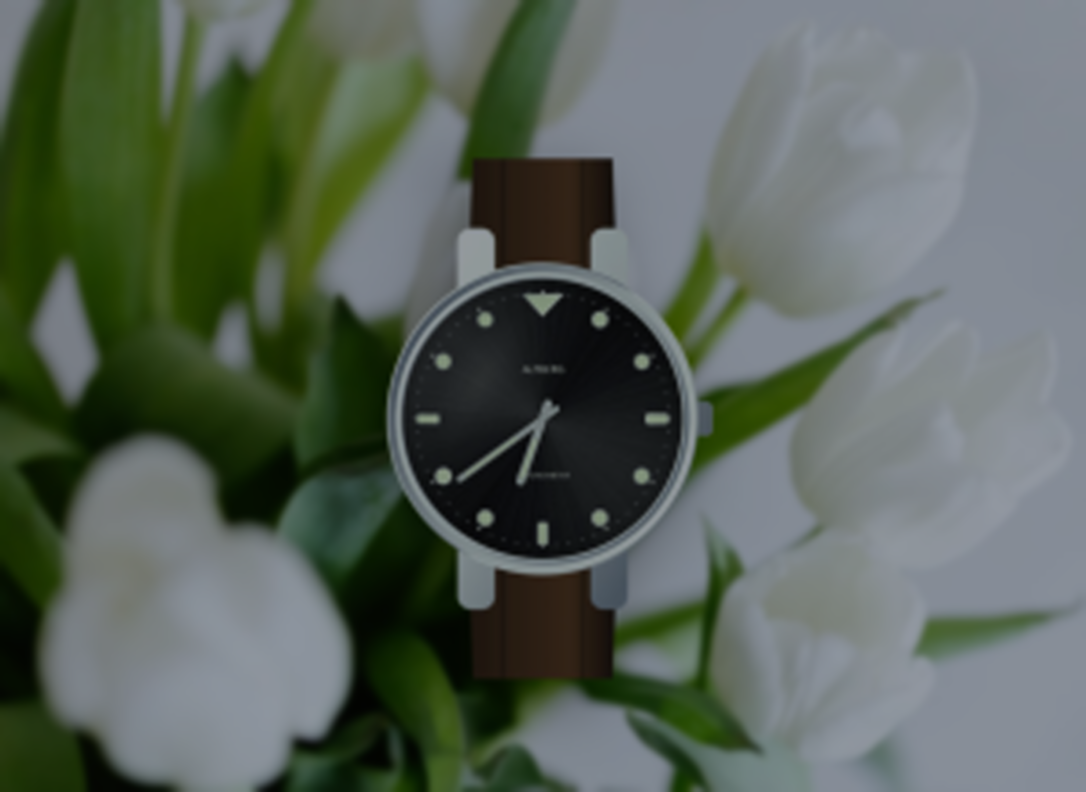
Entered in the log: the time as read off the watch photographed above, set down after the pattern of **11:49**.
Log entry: **6:39**
